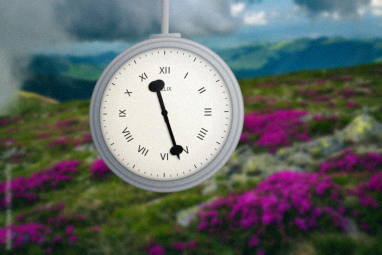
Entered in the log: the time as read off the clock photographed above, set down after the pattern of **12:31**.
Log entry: **11:27**
